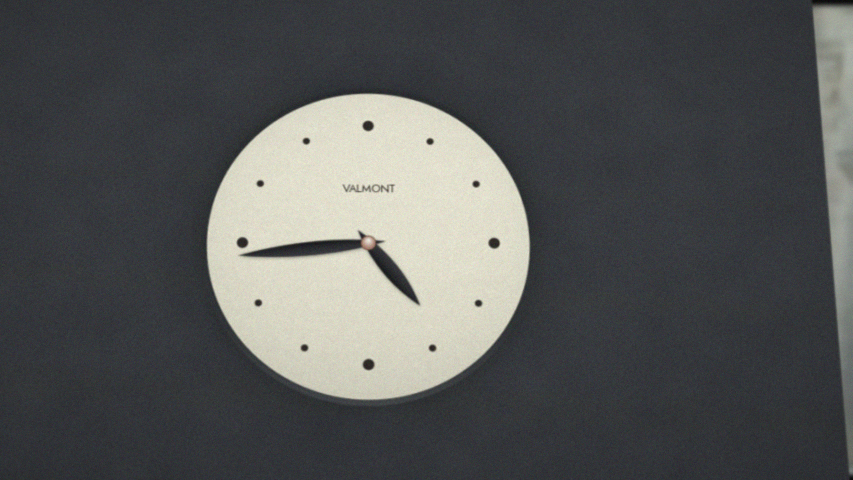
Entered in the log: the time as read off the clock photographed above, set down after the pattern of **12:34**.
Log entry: **4:44**
